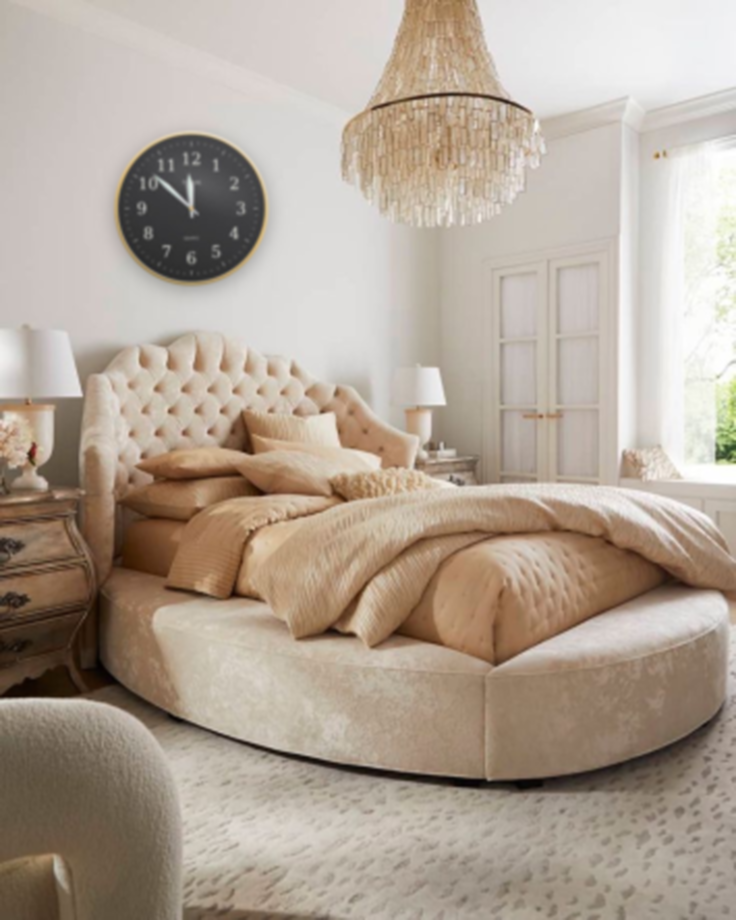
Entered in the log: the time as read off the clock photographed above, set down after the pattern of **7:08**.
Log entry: **11:52**
